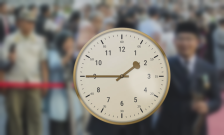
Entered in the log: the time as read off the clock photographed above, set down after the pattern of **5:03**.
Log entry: **1:45**
